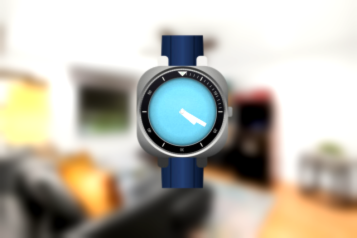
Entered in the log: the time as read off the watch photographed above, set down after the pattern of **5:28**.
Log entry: **4:20**
